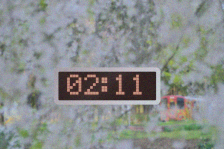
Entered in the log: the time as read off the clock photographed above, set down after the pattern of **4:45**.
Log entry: **2:11**
